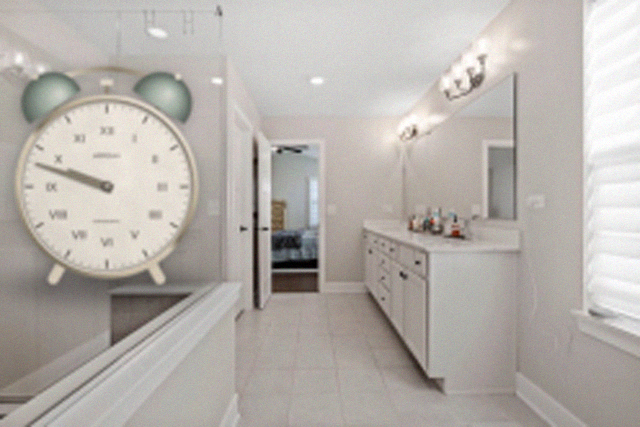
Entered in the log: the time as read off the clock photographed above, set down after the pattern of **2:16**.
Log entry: **9:48**
